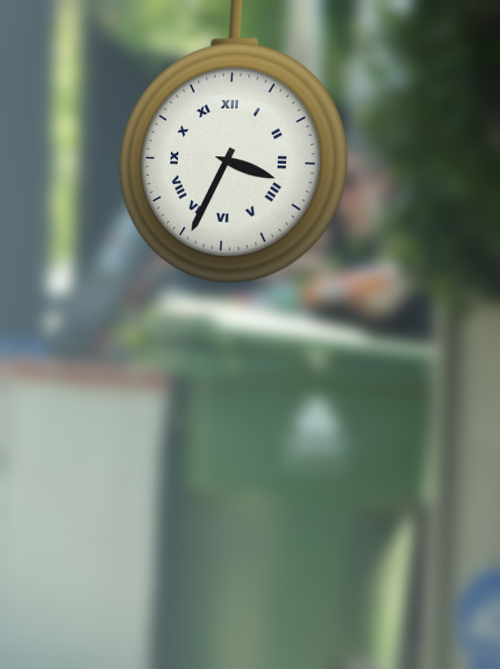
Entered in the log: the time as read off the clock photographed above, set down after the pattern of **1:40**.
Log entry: **3:34**
